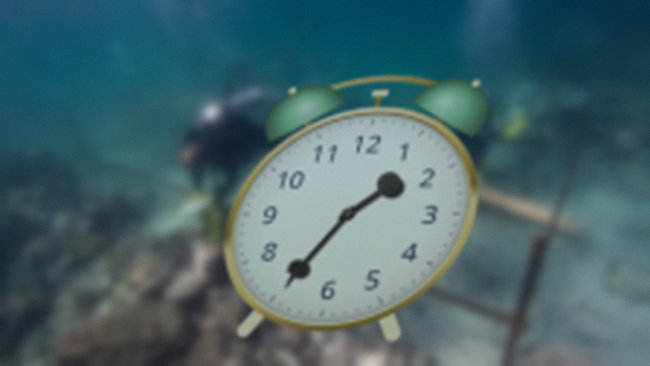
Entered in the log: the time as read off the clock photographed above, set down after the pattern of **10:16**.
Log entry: **1:35**
